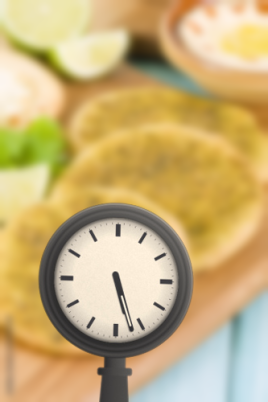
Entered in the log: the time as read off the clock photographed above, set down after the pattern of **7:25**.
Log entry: **5:27**
